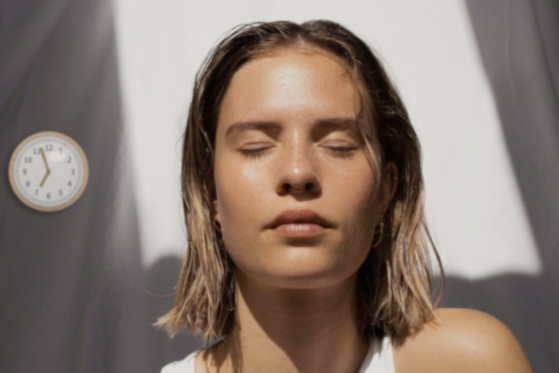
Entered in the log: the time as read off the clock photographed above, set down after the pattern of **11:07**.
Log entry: **6:57**
